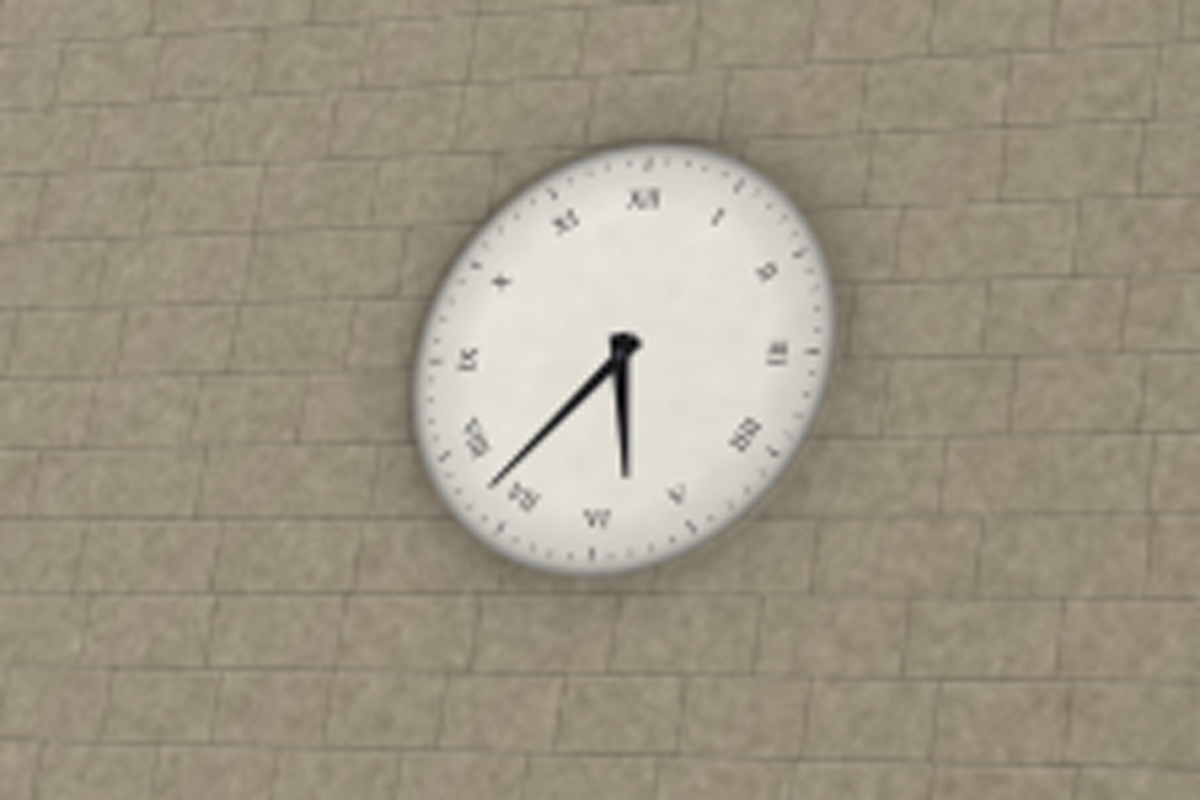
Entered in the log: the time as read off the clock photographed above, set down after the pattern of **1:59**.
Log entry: **5:37**
